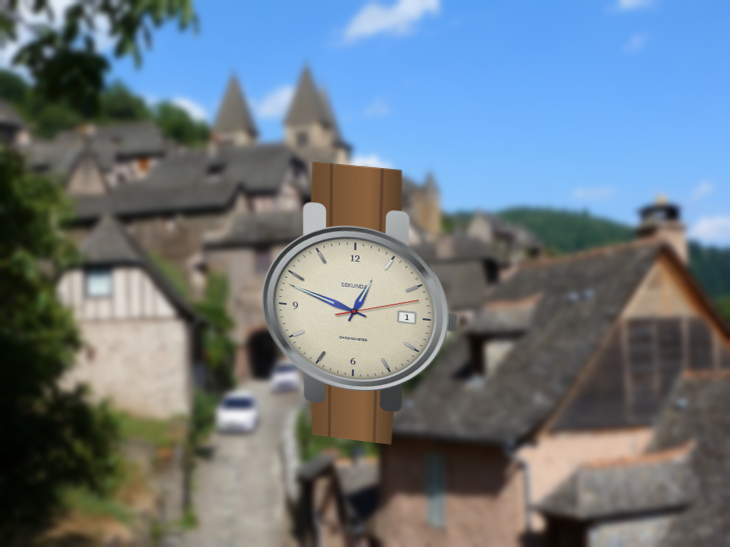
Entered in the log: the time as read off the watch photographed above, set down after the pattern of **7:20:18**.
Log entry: **12:48:12**
